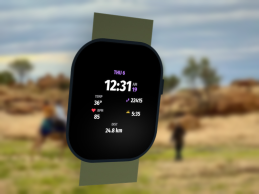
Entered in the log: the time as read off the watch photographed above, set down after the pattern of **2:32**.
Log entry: **12:31**
